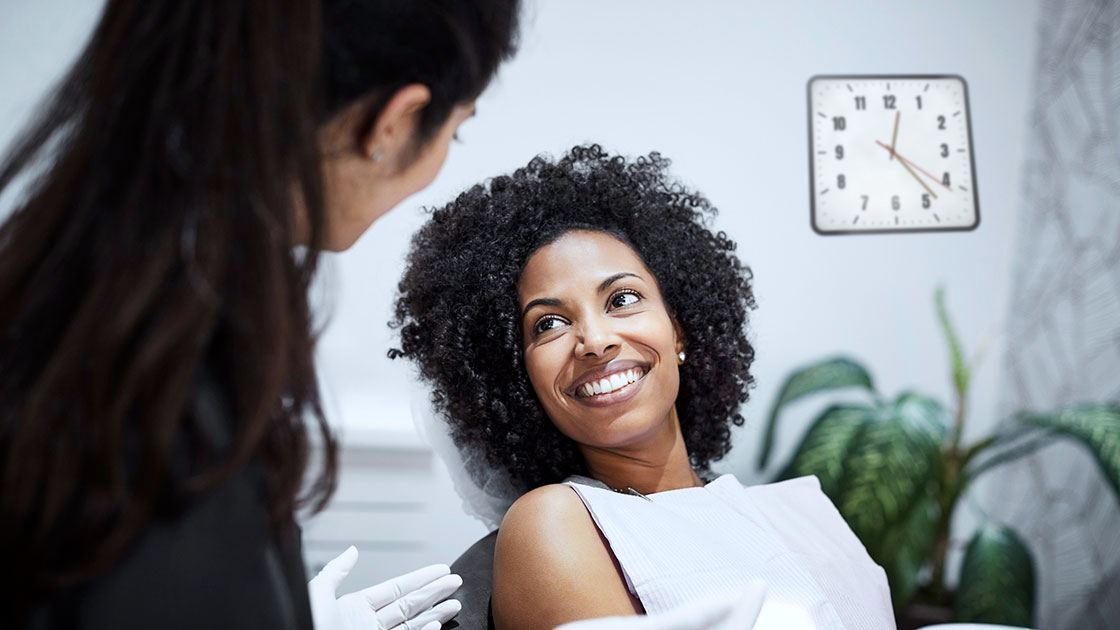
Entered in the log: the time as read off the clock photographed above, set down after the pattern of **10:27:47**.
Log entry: **12:23:21**
